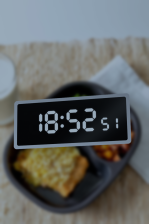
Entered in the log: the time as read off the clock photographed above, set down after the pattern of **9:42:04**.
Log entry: **18:52:51**
